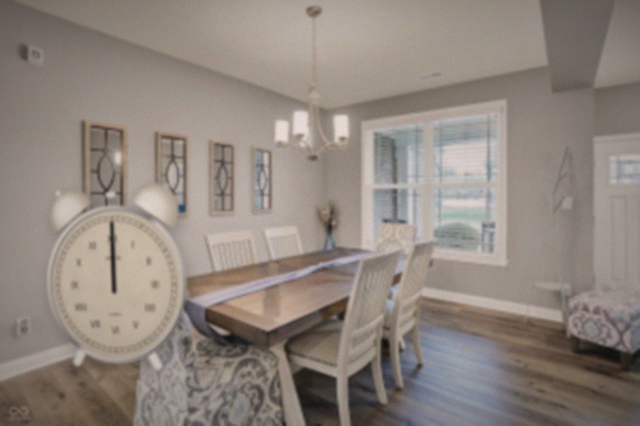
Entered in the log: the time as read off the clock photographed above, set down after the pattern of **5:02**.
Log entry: **12:00**
